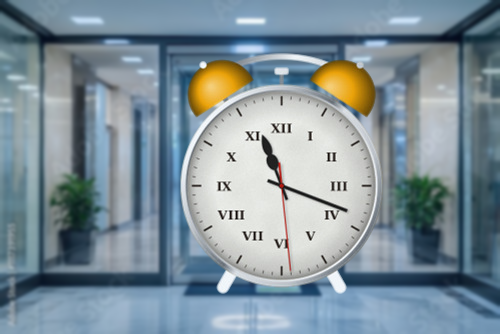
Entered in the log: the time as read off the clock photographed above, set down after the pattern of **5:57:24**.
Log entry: **11:18:29**
